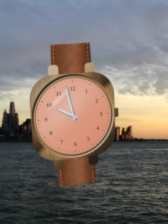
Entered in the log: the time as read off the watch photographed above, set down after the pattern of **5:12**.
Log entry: **9:58**
